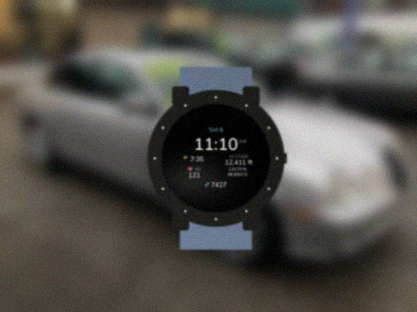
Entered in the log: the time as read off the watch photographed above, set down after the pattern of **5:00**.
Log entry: **11:10**
